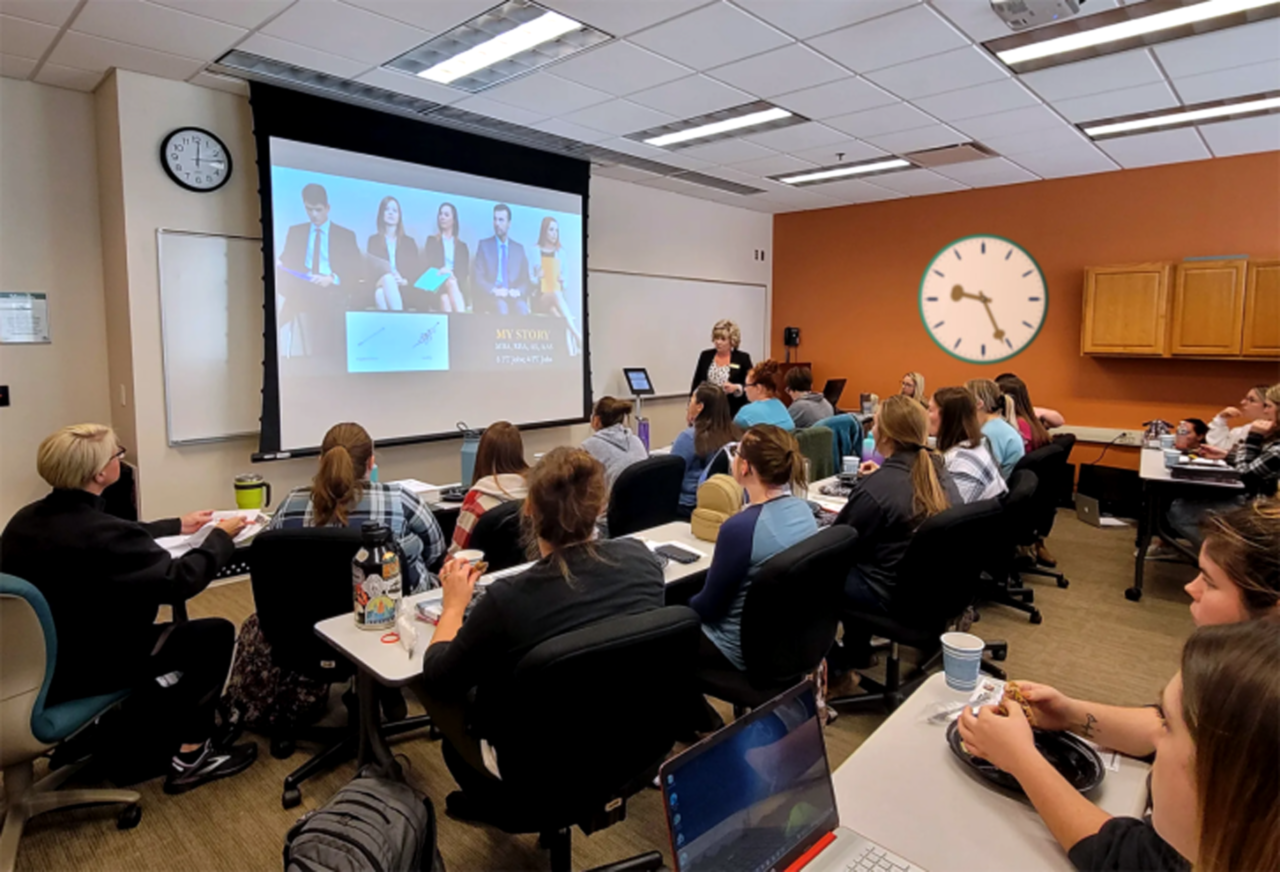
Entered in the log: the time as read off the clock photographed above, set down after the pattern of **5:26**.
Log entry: **9:26**
